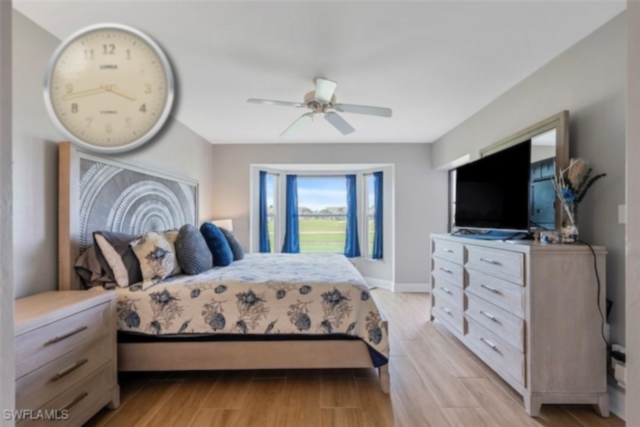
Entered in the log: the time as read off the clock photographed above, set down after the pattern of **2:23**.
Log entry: **3:43**
